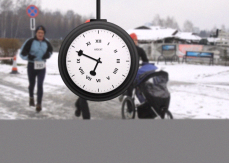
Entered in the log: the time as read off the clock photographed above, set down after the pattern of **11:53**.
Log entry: **6:49**
